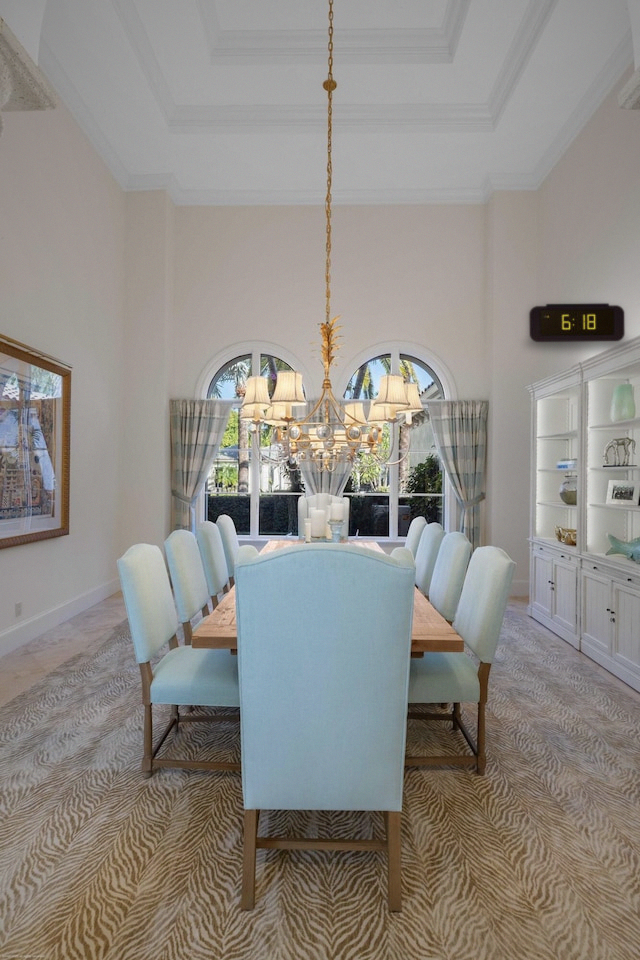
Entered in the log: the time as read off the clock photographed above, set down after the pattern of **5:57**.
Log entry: **6:18**
